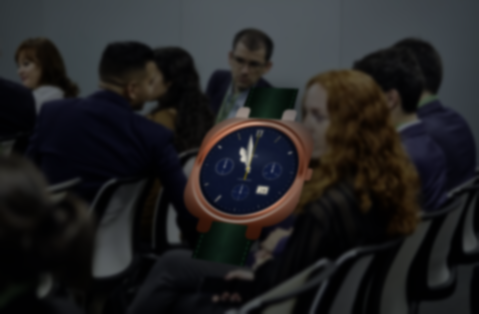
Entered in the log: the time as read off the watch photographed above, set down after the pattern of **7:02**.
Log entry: **10:58**
